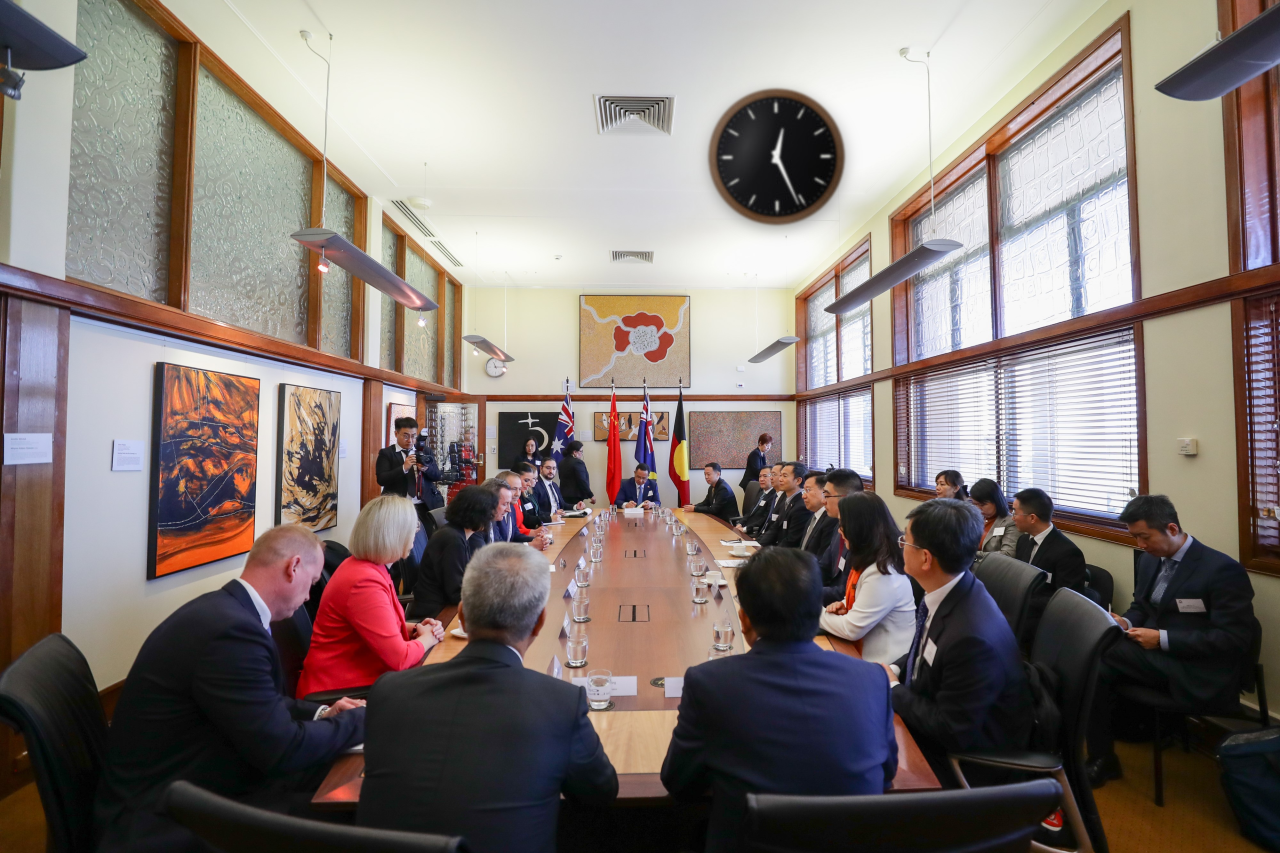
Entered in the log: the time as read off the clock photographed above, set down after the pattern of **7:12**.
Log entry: **12:26**
